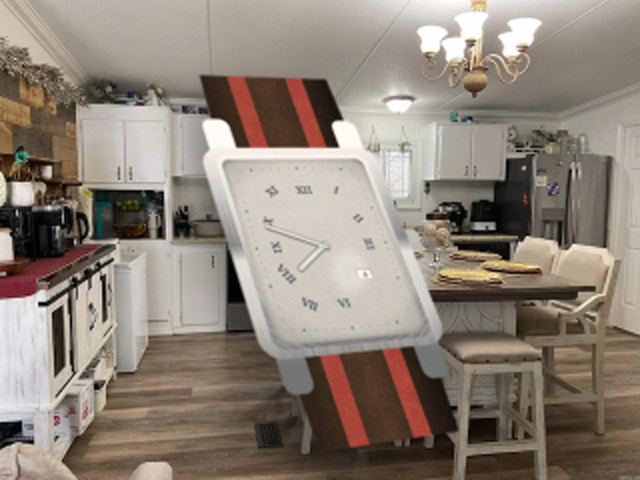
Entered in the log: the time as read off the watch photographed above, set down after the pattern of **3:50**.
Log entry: **7:49**
